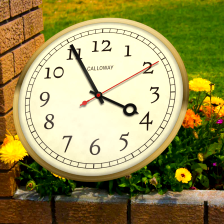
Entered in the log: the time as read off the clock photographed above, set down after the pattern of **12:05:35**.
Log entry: **3:55:10**
